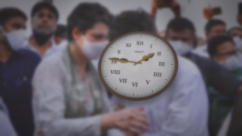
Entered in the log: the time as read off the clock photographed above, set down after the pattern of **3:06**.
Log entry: **1:46**
